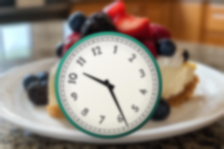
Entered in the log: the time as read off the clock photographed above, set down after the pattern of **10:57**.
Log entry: **10:29**
